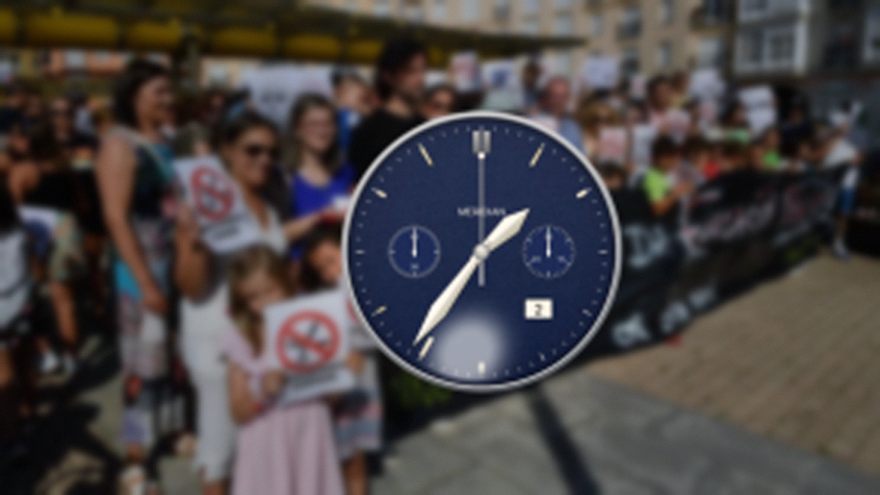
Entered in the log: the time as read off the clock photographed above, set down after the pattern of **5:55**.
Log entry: **1:36**
